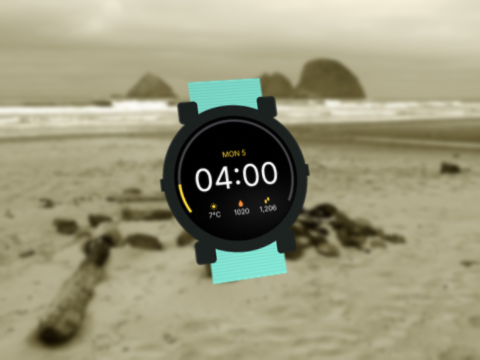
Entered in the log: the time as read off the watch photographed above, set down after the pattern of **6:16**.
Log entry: **4:00**
